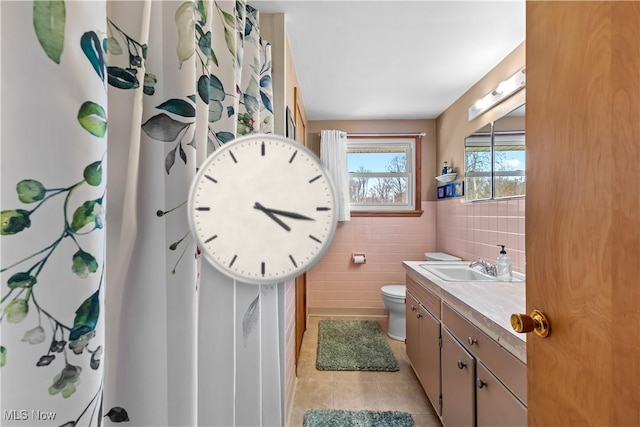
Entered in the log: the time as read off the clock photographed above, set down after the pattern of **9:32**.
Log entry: **4:17**
